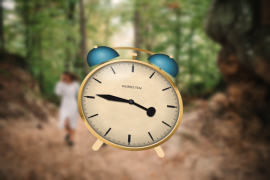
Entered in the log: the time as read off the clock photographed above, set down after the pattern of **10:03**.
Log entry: **3:46**
